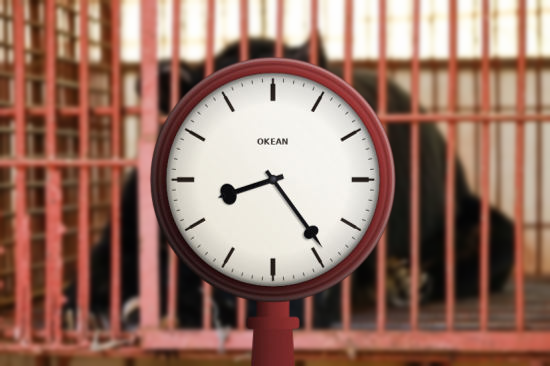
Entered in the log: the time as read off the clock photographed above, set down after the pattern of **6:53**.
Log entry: **8:24**
